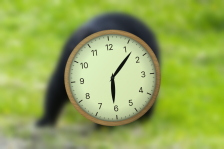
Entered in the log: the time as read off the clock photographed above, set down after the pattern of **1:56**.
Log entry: **6:07**
